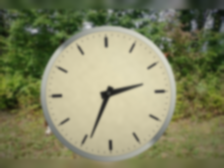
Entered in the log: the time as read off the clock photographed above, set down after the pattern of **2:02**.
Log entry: **2:34**
